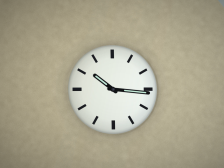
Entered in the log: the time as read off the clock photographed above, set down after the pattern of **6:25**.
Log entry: **10:16**
